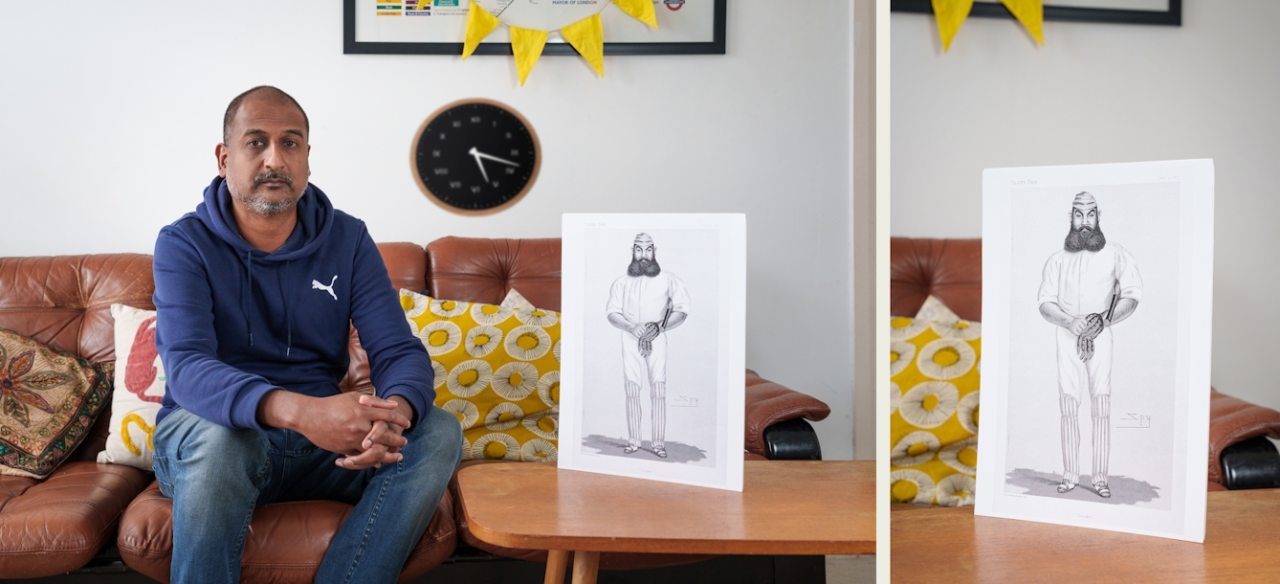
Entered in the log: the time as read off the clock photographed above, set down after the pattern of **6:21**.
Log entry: **5:18**
